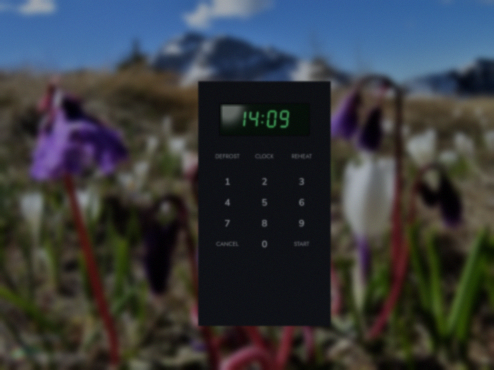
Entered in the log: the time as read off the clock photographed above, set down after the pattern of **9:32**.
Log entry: **14:09**
